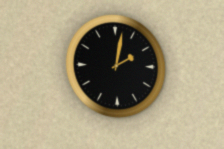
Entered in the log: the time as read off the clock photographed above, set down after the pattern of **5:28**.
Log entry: **2:02**
